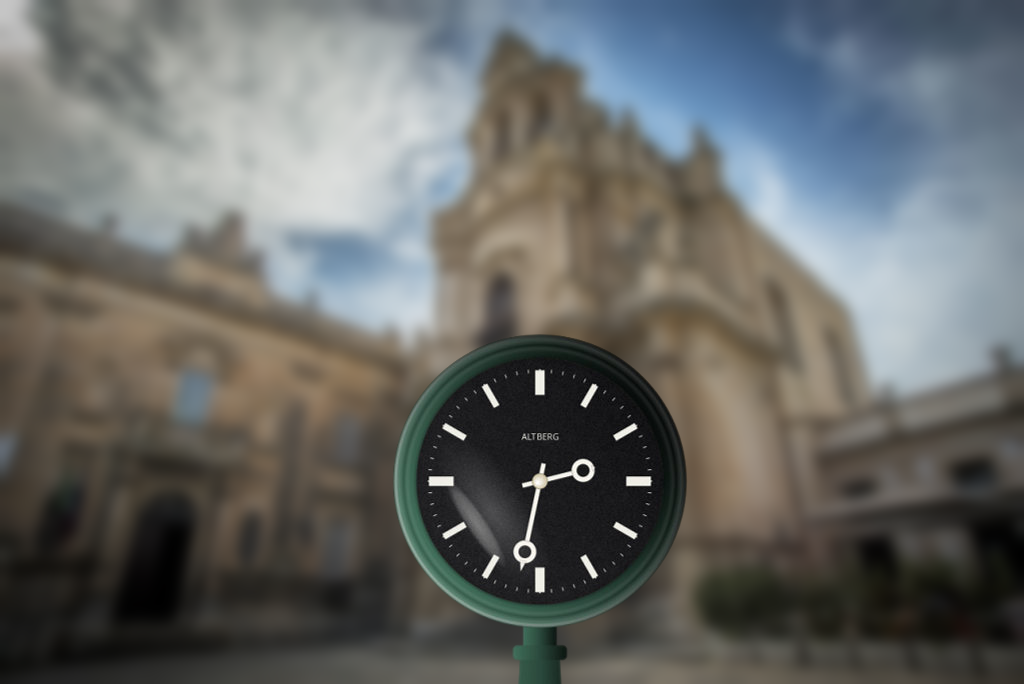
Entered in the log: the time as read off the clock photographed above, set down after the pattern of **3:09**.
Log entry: **2:32**
